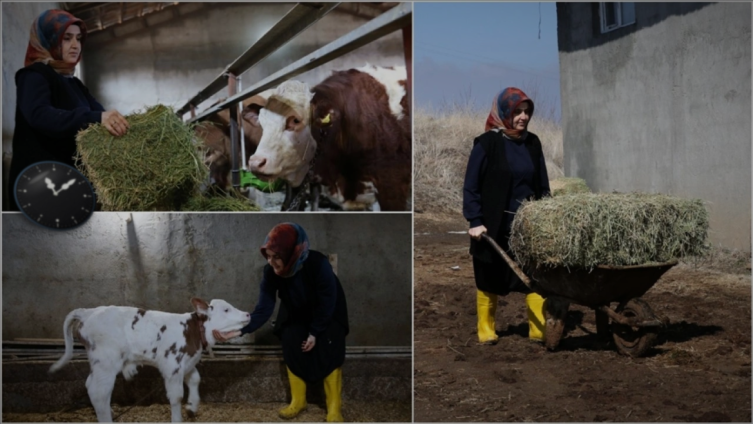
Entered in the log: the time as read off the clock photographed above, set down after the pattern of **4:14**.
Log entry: **11:08**
